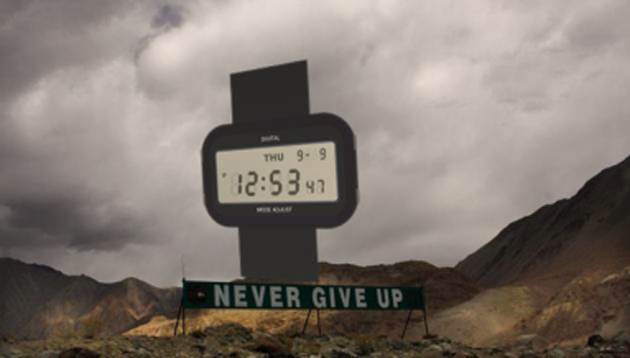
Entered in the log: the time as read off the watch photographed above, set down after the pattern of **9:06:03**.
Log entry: **12:53:47**
